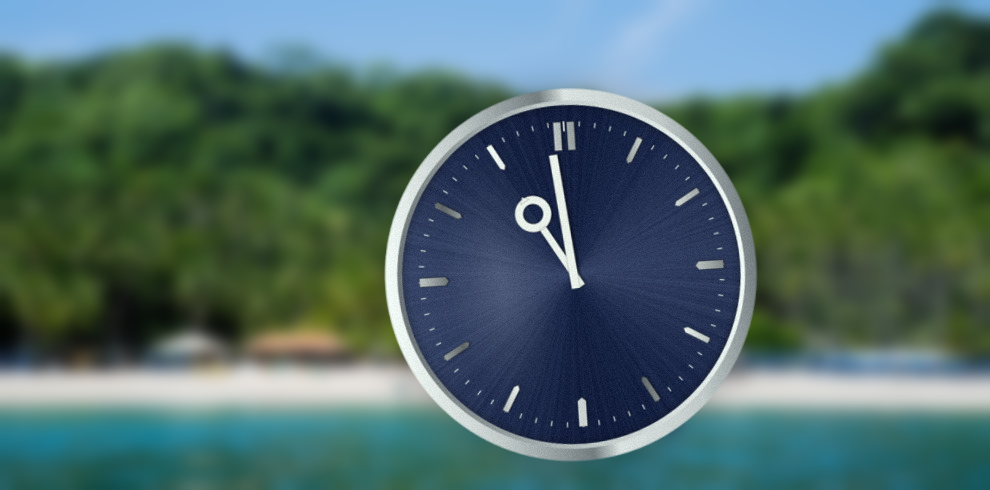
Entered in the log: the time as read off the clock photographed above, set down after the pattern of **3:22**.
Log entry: **10:59**
